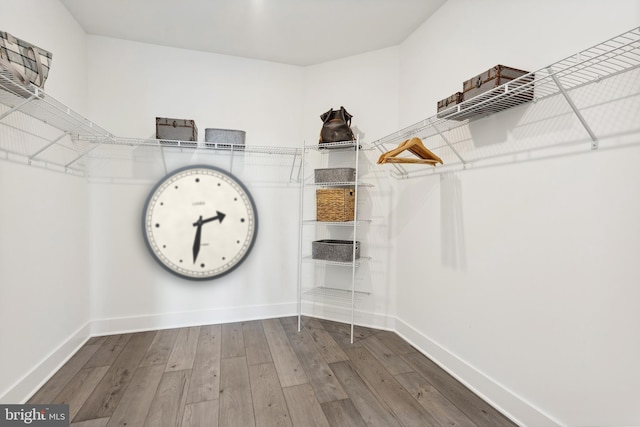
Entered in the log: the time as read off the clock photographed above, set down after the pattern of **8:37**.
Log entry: **2:32**
